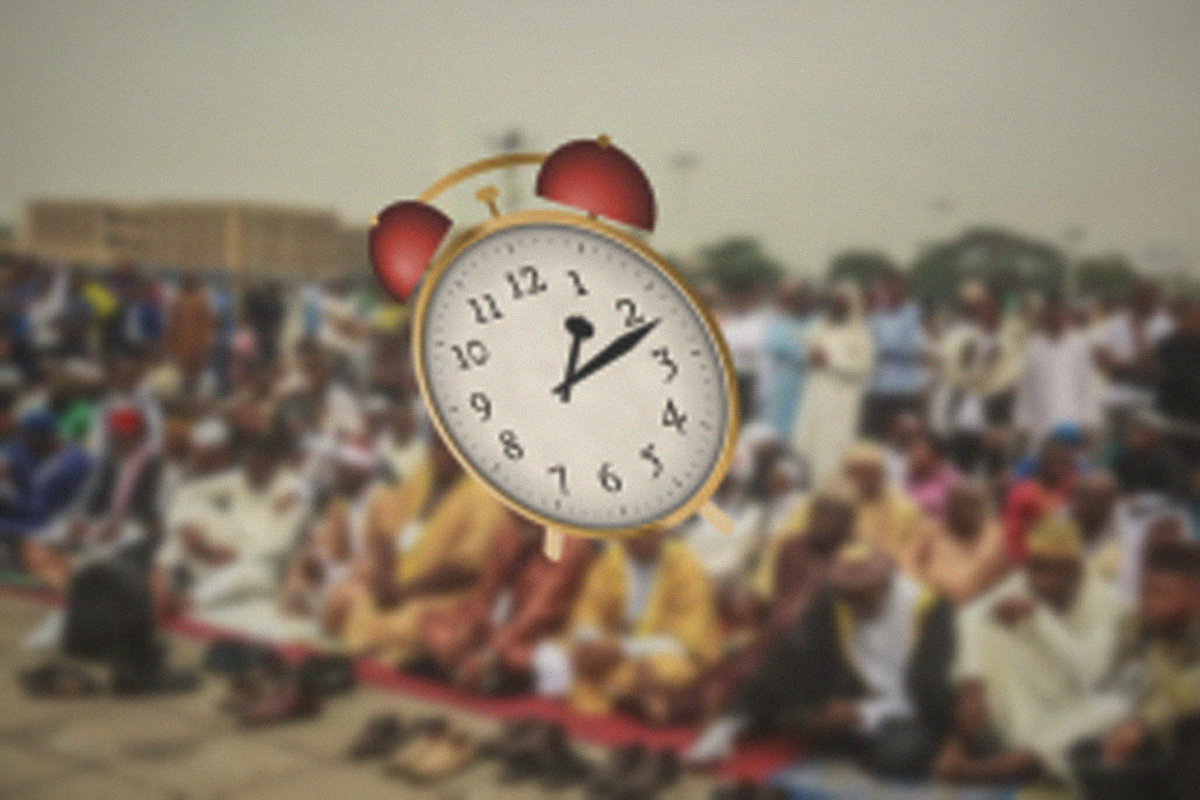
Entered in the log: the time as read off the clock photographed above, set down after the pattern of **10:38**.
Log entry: **1:12**
